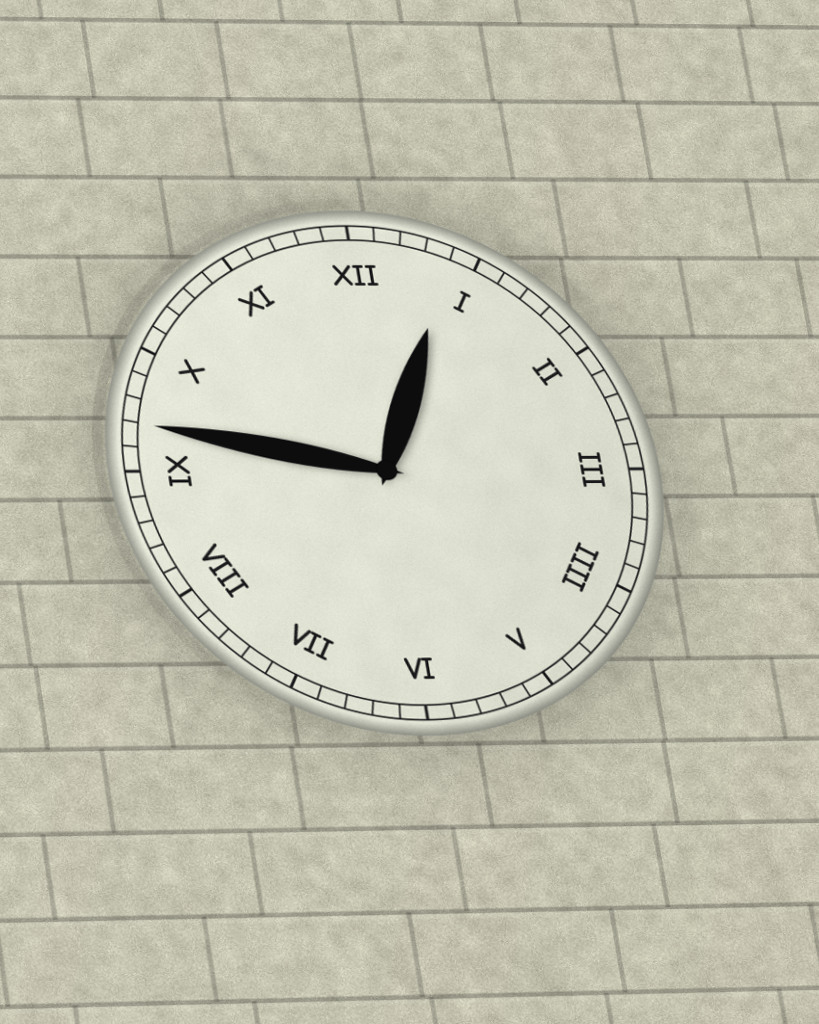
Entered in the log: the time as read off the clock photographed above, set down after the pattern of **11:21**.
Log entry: **12:47**
